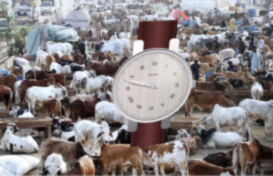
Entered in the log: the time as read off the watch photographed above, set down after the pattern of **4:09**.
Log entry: **9:48**
